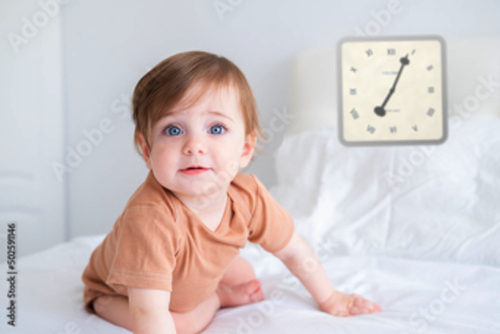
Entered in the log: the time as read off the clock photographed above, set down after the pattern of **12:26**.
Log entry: **7:04**
